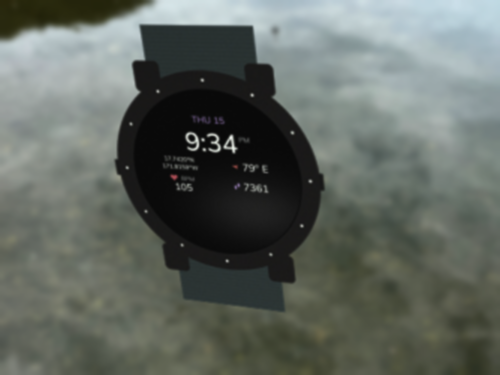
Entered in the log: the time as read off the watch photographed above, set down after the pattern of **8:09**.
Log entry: **9:34**
